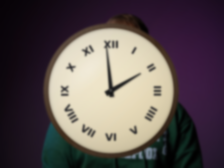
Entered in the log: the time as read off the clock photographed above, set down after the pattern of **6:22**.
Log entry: **1:59**
